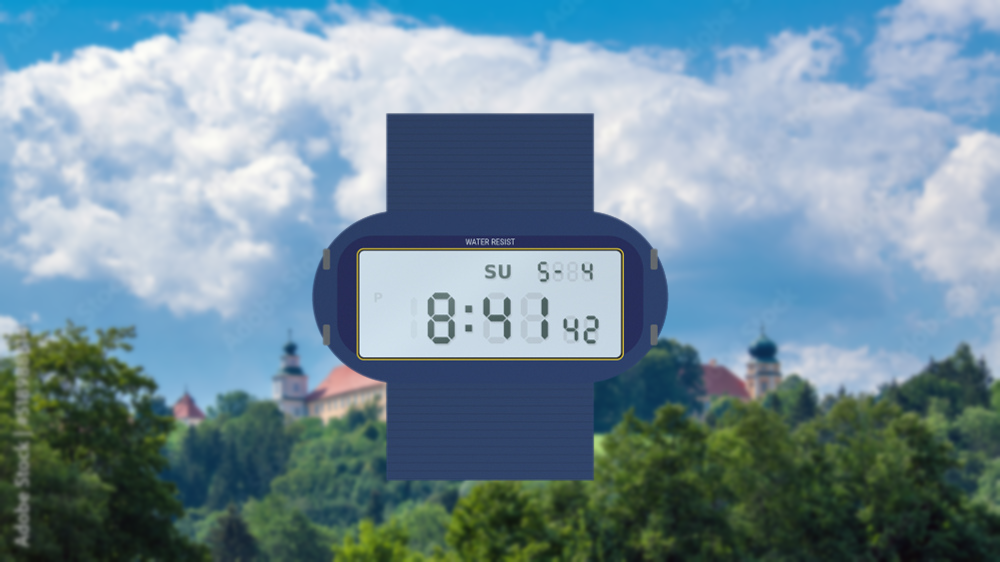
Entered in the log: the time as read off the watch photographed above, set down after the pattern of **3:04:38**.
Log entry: **8:41:42**
